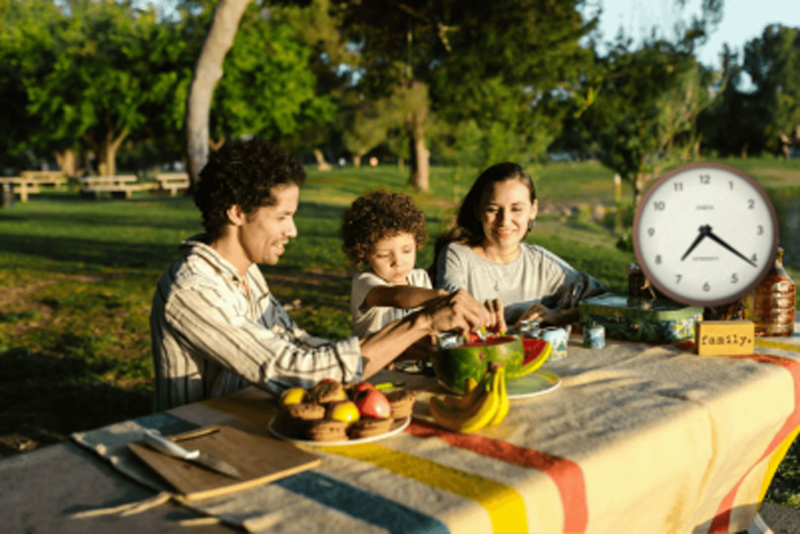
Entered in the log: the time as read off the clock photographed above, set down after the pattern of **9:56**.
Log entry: **7:21**
